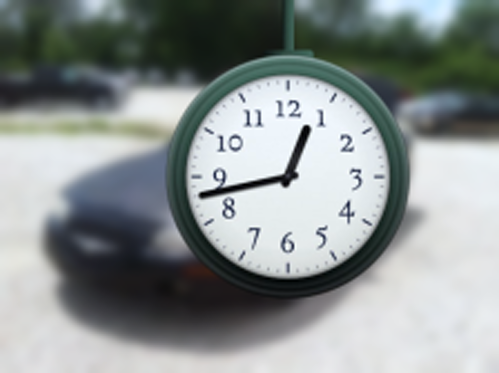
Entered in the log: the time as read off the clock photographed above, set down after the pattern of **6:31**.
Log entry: **12:43**
